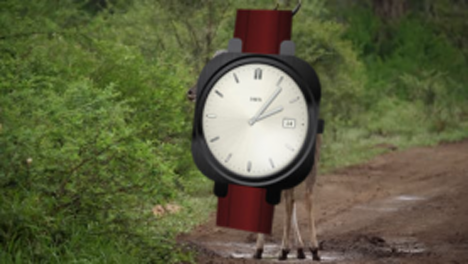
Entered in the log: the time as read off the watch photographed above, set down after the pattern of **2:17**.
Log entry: **2:06**
